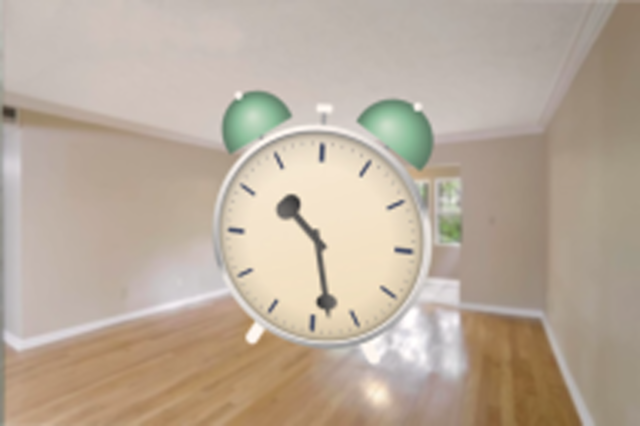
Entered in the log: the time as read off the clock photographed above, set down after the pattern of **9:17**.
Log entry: **10:28**
